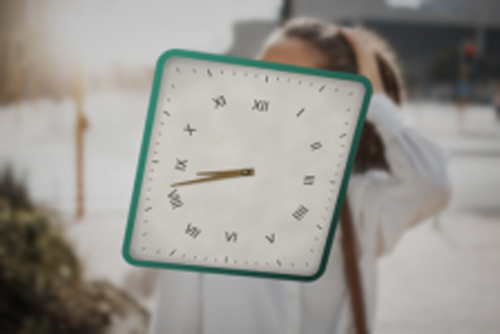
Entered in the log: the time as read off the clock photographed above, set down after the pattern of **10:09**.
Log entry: **8:42**
